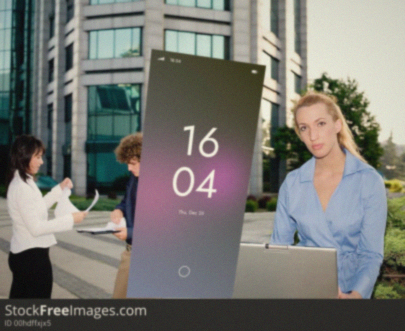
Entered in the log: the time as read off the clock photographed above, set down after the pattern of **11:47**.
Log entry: **16:04**
